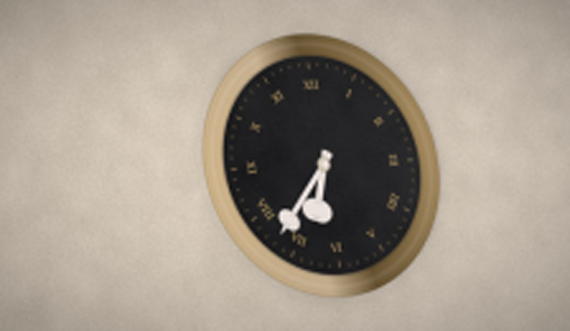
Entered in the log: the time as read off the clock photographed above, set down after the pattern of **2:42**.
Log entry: **6:37**
